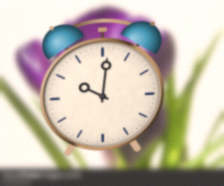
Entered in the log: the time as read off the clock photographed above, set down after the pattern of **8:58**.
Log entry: **10:01**
